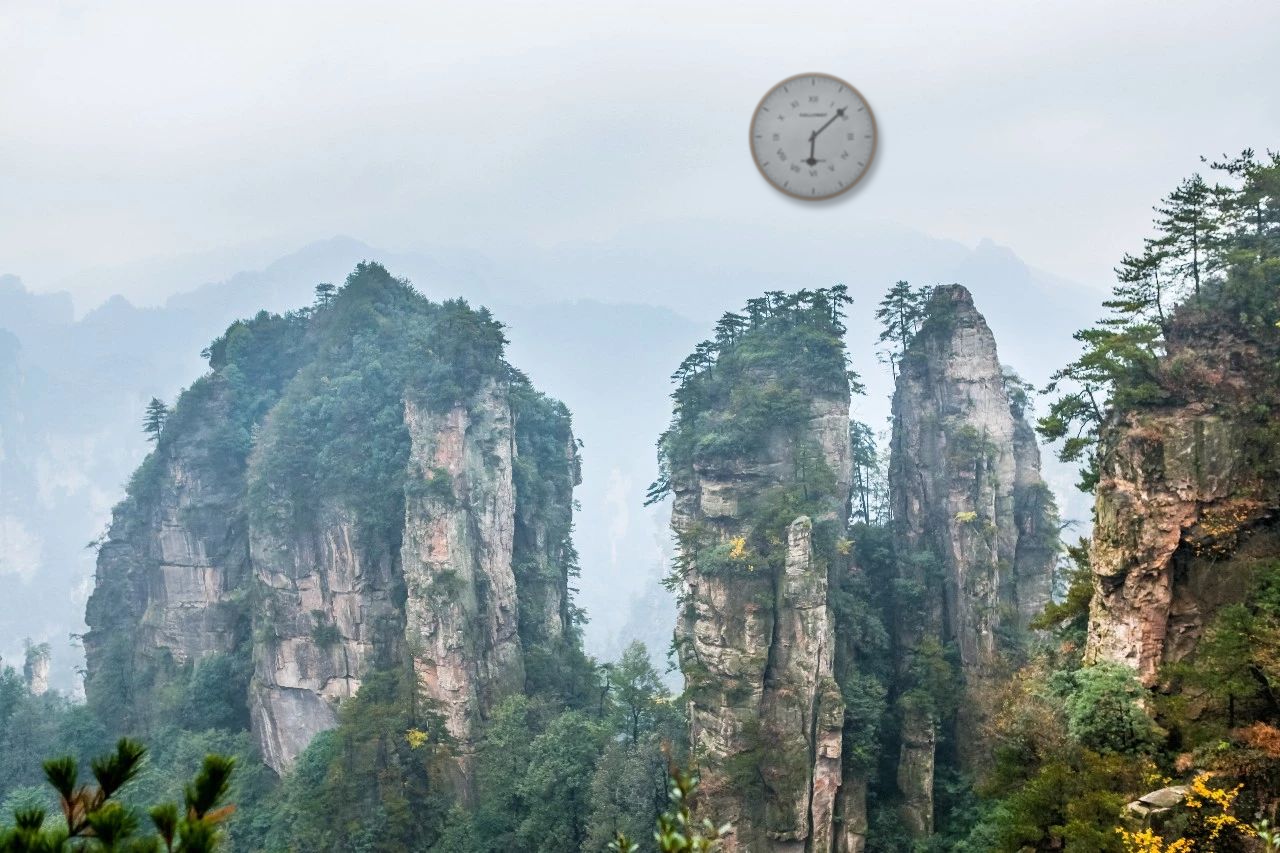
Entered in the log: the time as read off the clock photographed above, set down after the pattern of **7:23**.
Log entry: **6:08**
